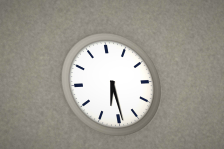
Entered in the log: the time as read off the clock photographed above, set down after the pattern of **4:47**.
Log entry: **6:29**
